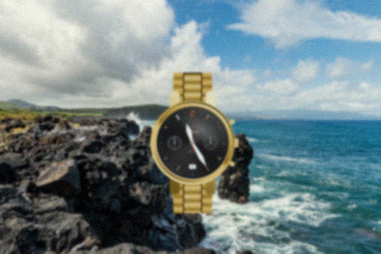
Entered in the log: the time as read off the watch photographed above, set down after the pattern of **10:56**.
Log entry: **11:25**
